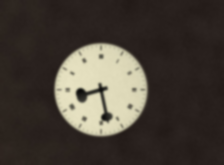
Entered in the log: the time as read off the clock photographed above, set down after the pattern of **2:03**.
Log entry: **8:28**
